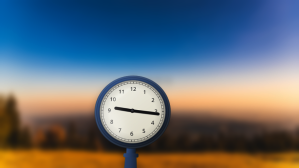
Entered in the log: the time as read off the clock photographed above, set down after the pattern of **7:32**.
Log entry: **9:16**
